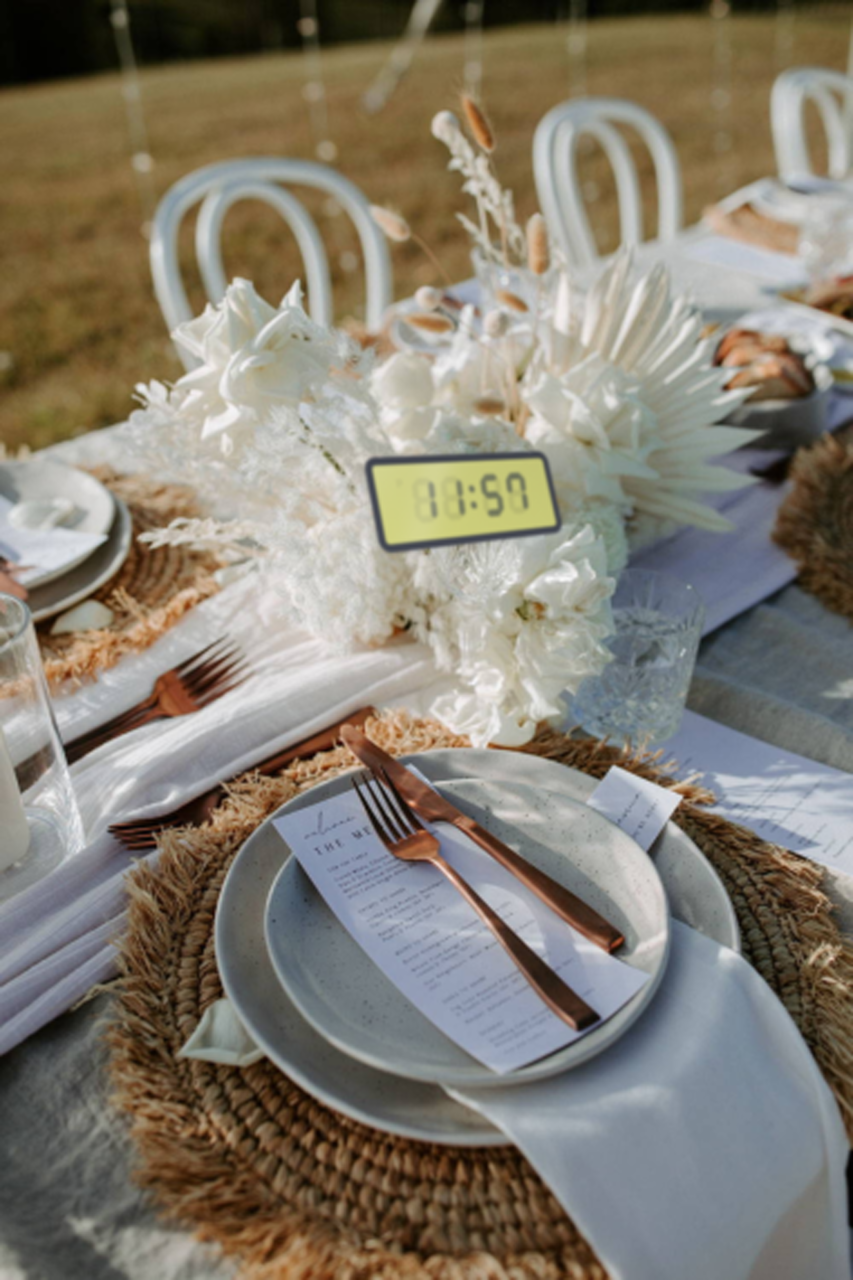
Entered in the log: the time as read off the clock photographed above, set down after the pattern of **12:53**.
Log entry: **11:57**
